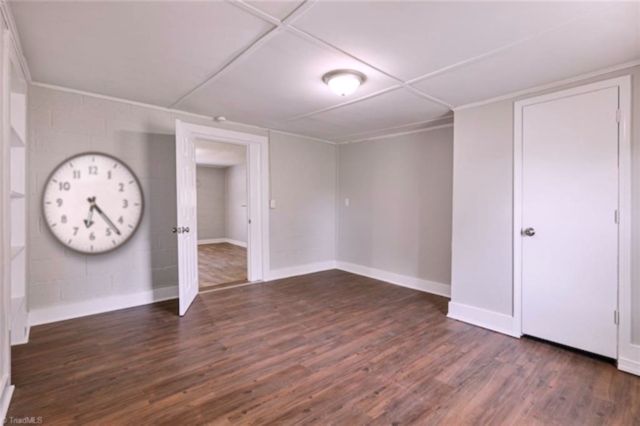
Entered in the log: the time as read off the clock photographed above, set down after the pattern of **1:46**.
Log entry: **6:23**
